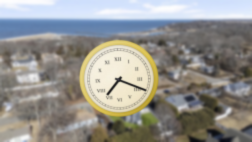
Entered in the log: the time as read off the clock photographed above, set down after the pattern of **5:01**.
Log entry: **7:19**
